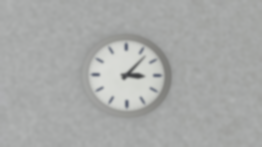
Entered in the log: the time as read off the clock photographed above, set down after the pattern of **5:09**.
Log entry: **3:07**
